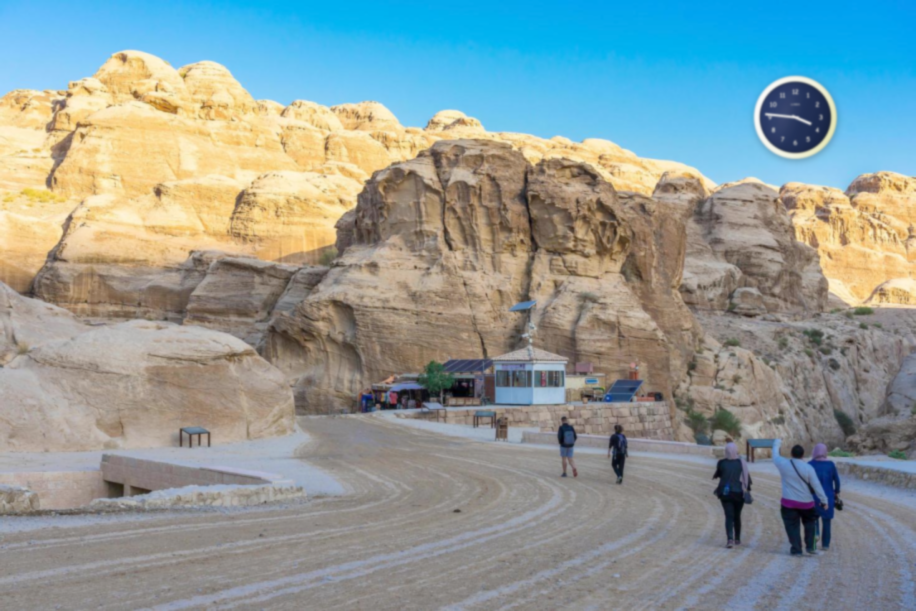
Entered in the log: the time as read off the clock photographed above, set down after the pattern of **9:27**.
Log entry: **3:46**
